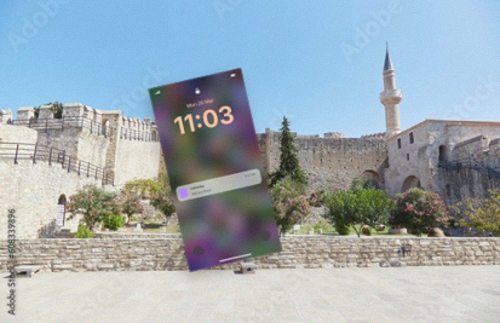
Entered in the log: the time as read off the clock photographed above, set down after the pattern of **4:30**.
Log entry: **11:03**
